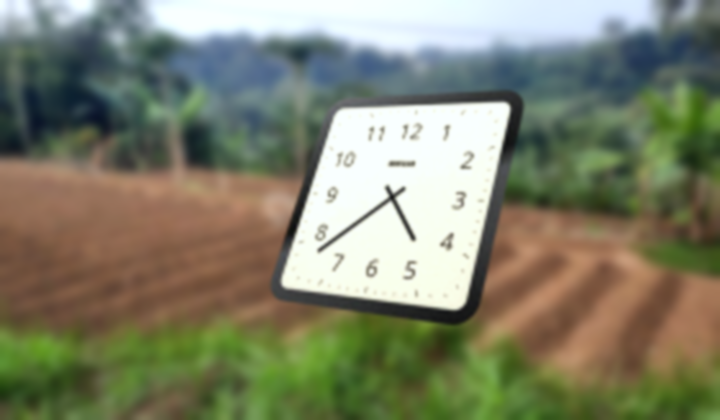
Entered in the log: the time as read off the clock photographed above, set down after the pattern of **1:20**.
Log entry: **4:38**
